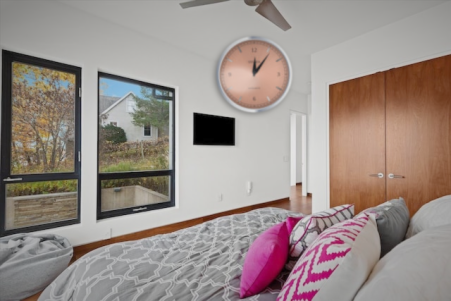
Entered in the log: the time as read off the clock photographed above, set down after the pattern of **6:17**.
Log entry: **12:06**
